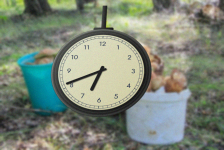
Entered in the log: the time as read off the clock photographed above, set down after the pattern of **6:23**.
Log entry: **6:41**
